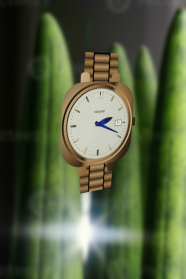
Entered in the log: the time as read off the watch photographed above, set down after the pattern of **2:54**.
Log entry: **2:19**
